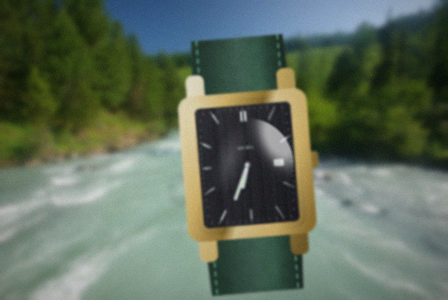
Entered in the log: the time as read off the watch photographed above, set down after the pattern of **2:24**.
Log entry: **6:34**
